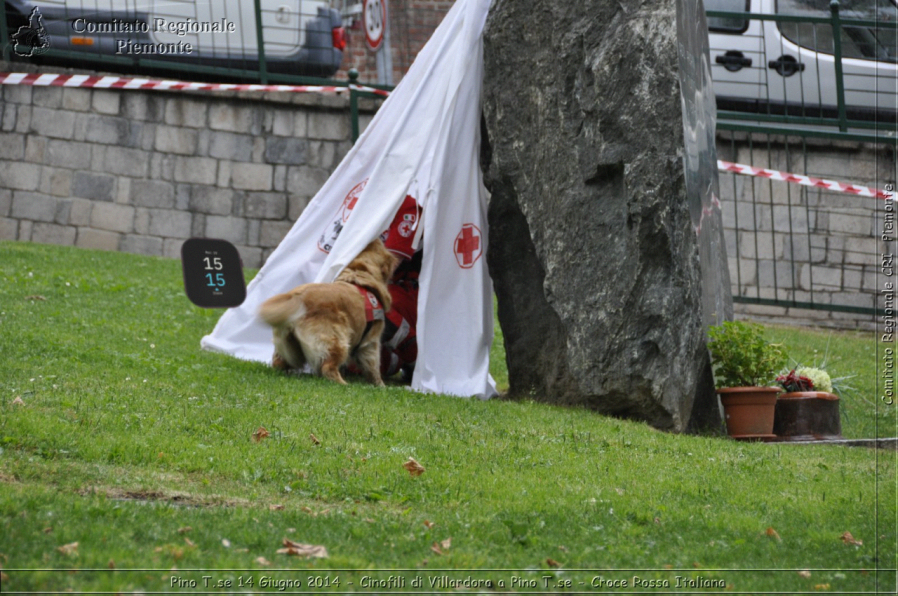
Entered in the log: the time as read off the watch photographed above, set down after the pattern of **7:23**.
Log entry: **15:15**
